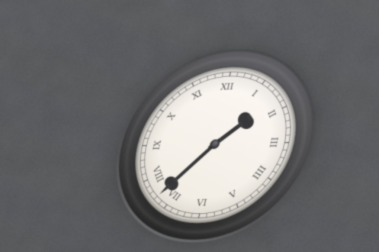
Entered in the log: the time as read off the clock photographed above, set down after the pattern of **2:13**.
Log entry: **1:37**
